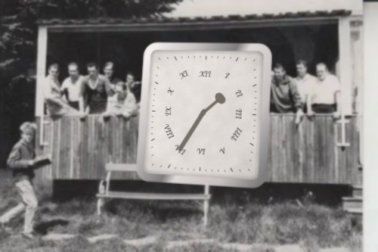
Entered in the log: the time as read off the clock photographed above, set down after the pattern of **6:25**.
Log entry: **1:35**
